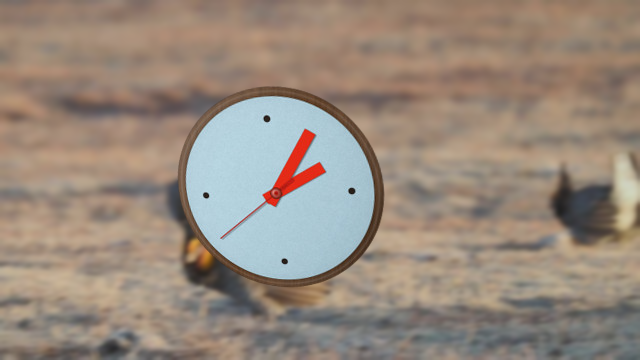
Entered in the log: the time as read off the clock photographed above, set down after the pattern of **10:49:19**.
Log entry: **2:05:39**
